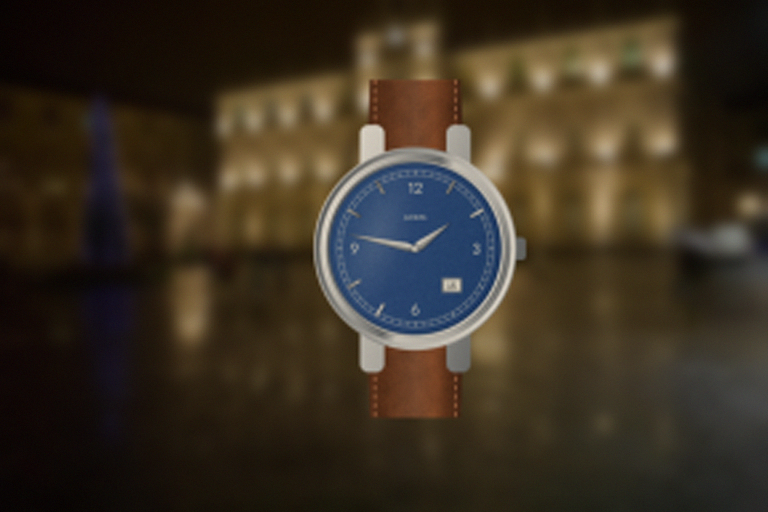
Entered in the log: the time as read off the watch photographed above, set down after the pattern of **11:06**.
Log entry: **1:47**
